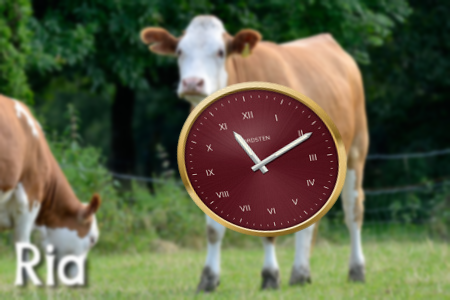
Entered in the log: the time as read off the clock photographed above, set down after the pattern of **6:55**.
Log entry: **11:11**
